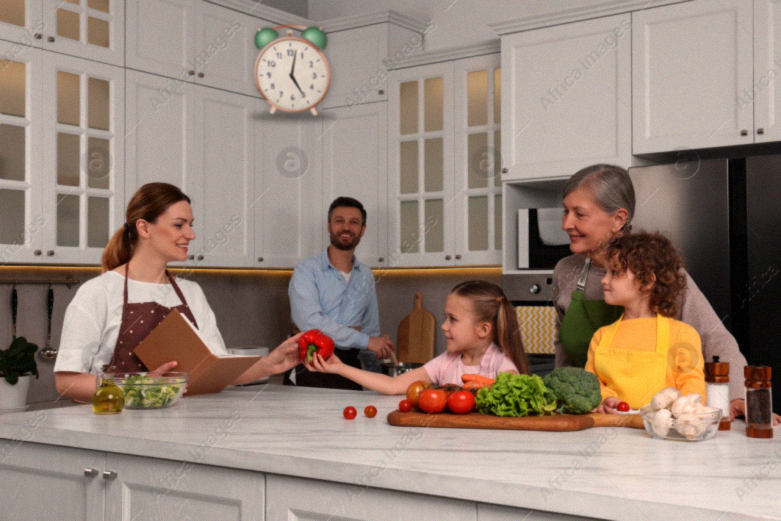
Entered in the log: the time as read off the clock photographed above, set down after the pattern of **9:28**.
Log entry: **5:02**
